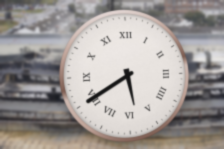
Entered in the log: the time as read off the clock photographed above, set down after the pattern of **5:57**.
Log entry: **5:40**
